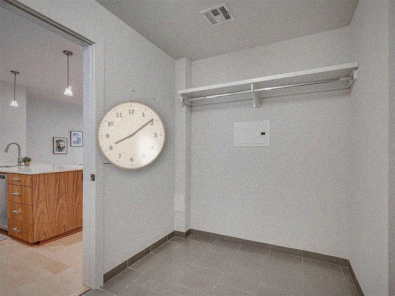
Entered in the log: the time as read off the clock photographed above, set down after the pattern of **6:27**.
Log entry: **8:09**
